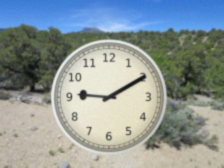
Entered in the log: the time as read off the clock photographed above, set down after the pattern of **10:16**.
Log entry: **9:10**
